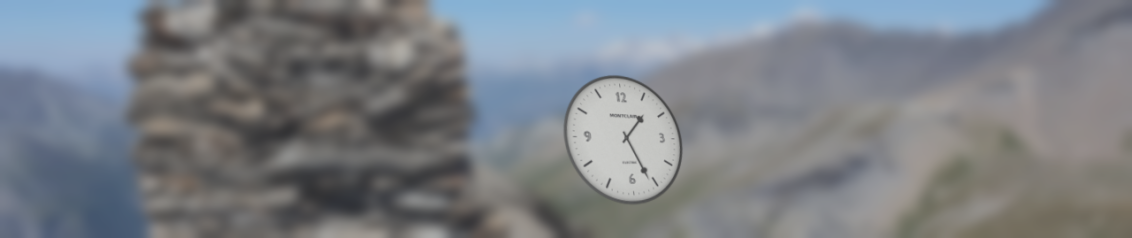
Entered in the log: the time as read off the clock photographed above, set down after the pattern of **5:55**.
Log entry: **1:26**
